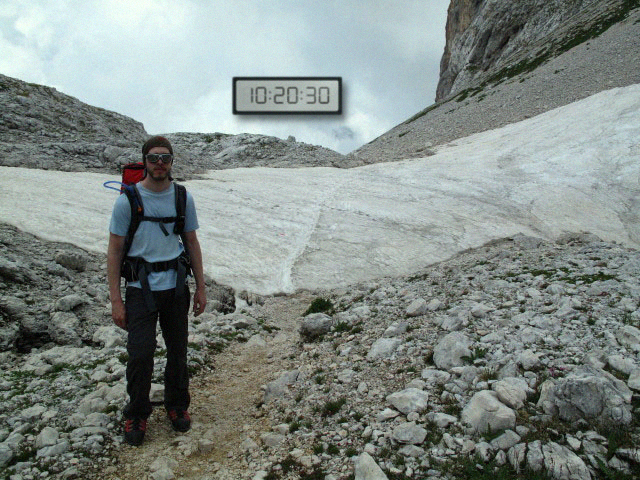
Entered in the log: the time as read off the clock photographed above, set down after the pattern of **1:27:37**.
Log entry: **10:20:30**
